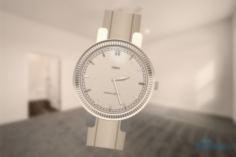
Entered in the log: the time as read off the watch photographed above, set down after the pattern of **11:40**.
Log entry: **2:26**
